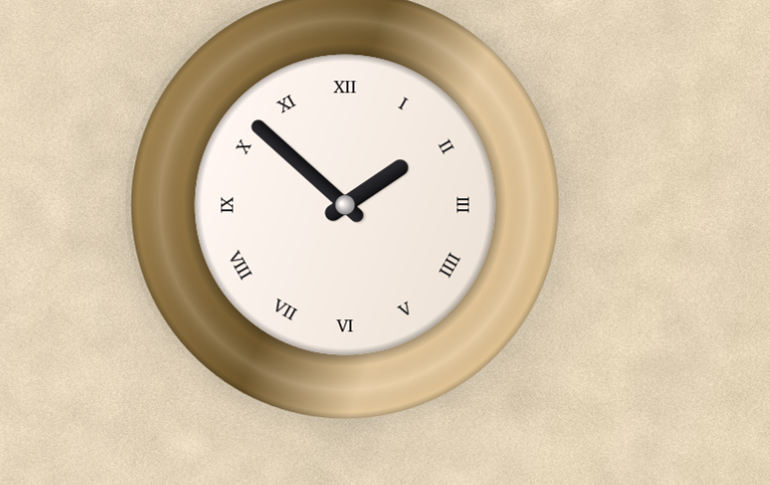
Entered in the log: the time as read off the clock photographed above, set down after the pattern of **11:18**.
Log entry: **1:52**
